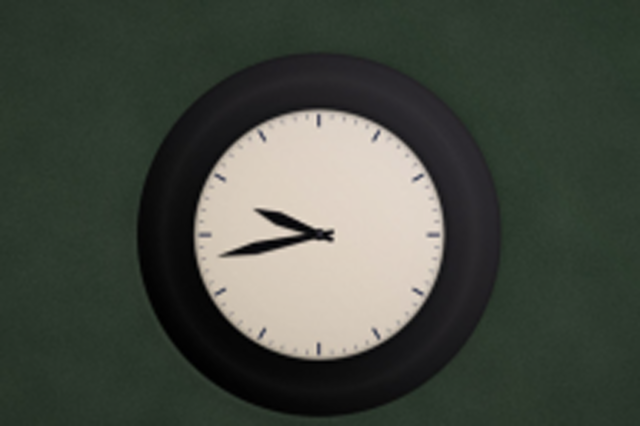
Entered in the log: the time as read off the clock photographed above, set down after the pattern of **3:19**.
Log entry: **9:43**
